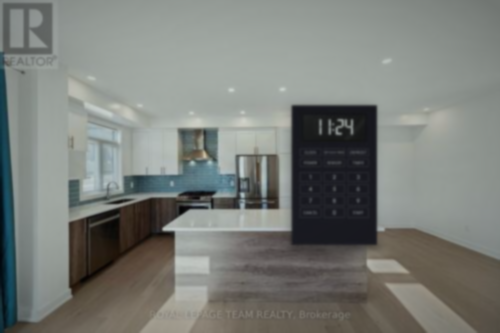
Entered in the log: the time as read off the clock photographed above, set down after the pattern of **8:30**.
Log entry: **11:24**
